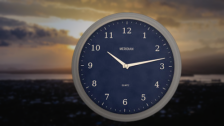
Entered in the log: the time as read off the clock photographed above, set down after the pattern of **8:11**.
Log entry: **10:13**
